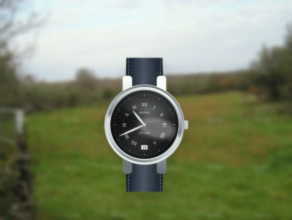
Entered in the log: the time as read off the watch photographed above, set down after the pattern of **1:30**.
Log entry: **10:41**
